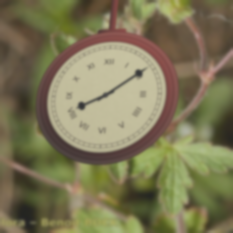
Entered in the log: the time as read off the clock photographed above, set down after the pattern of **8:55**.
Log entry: **8:09**
